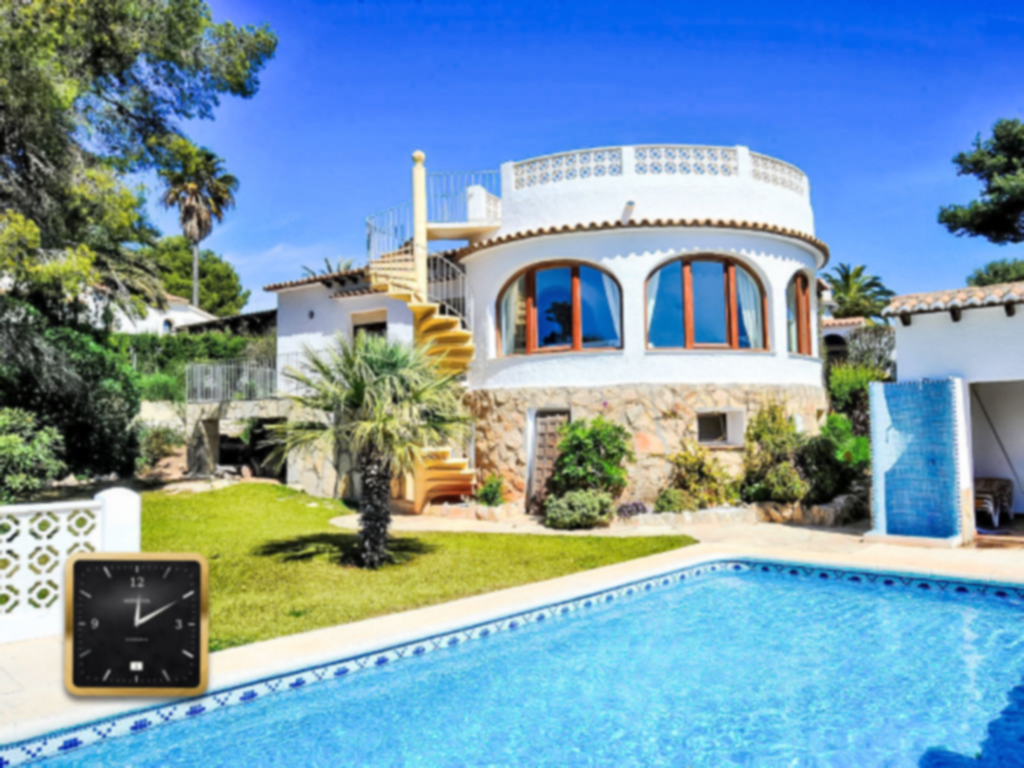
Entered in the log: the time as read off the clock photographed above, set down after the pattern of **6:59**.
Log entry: **12:10**
